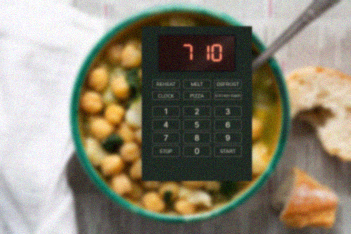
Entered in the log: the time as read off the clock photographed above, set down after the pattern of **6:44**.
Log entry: **7:10**
